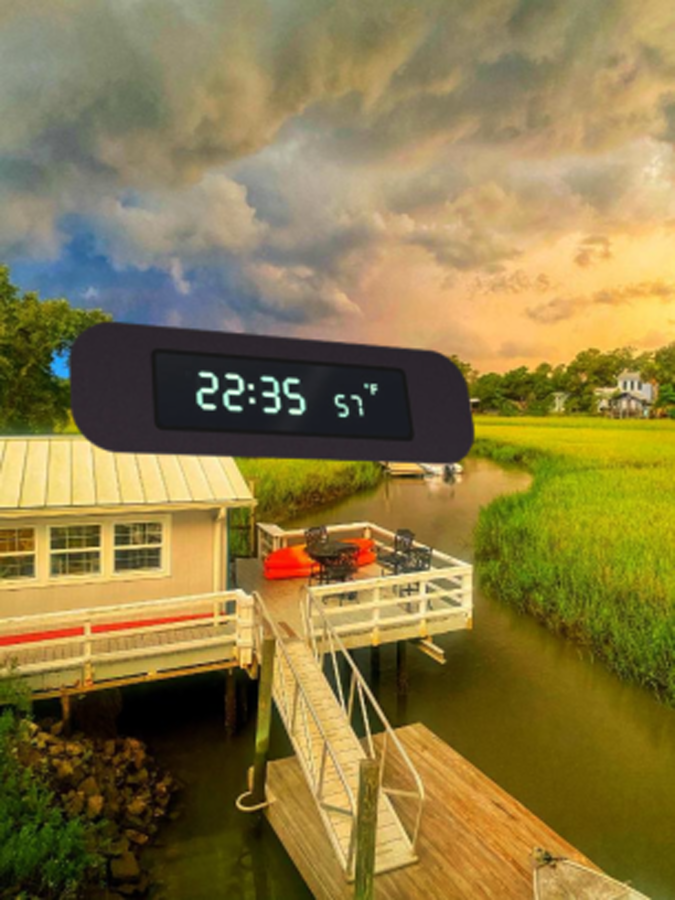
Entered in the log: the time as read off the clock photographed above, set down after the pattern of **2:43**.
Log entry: **22:35**
